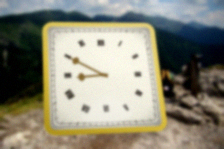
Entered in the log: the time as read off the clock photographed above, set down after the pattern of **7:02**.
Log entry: **8:50**
